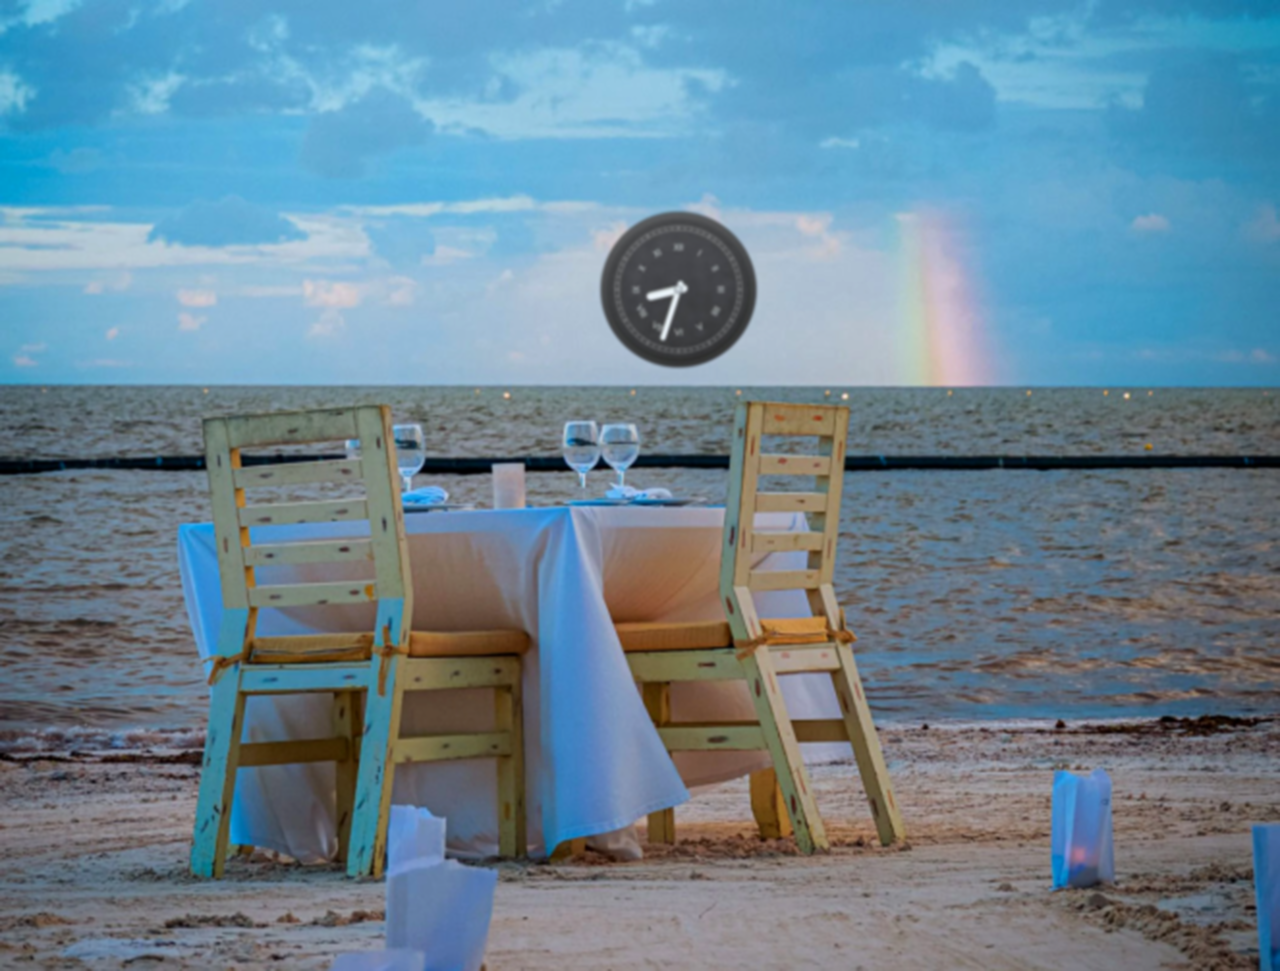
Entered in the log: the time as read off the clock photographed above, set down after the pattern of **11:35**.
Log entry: **8:33**
